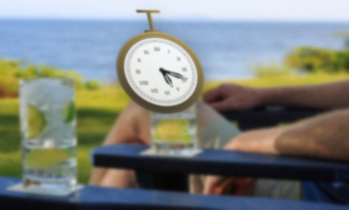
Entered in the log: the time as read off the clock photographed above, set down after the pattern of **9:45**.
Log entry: **5:19**
